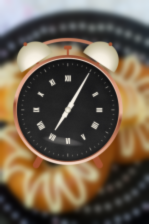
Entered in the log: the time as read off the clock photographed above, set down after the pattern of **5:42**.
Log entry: **7:05**
